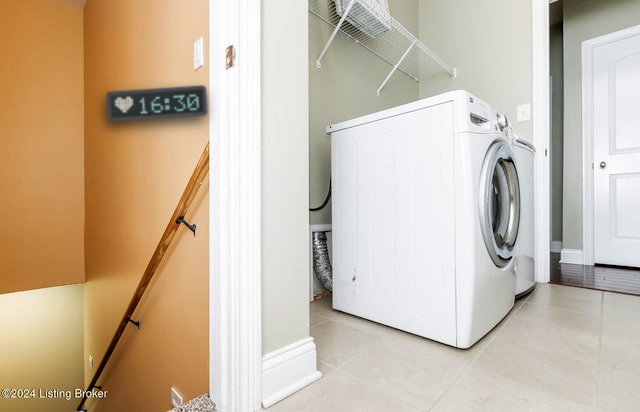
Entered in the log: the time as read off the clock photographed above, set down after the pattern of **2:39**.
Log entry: **16:30**
